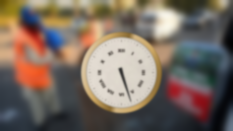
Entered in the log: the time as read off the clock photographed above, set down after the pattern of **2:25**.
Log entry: **5:27**
